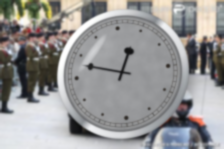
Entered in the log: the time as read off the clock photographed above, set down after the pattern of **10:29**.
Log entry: **12:48**
